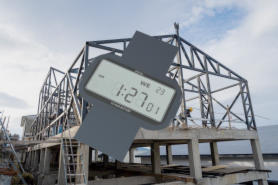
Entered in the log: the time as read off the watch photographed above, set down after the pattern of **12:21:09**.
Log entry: **1:27:01**
